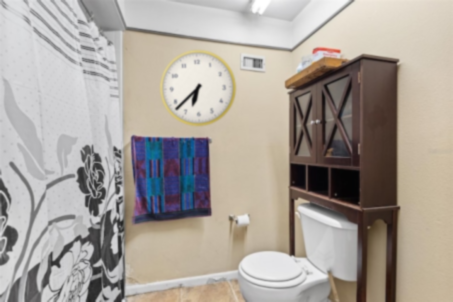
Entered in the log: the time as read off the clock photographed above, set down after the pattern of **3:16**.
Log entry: **6:38**
